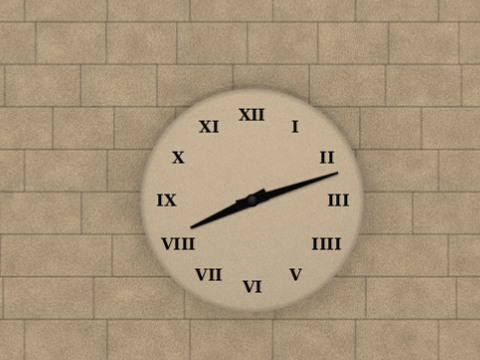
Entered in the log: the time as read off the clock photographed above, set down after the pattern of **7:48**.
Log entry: **8:12**
